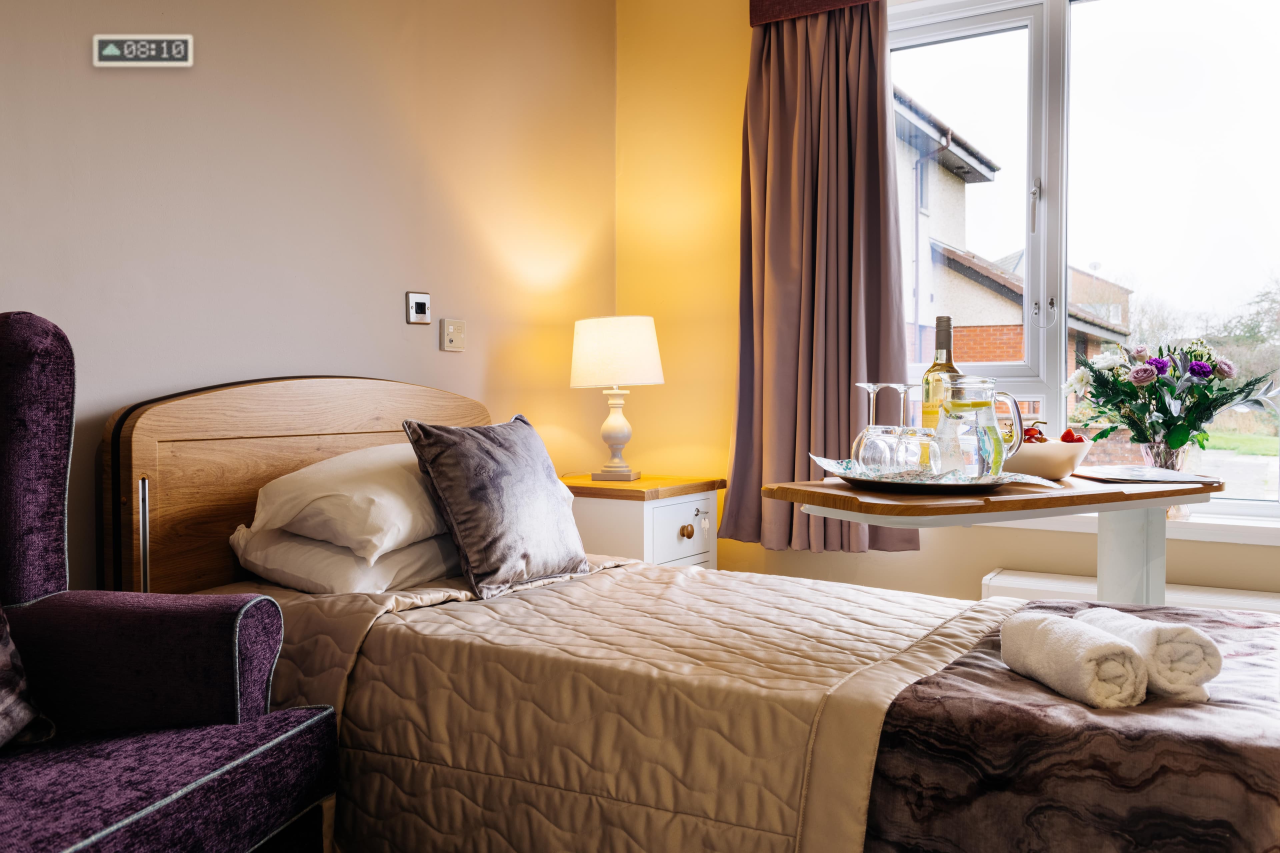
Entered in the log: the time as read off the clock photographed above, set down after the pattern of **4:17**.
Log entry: **8:10**
